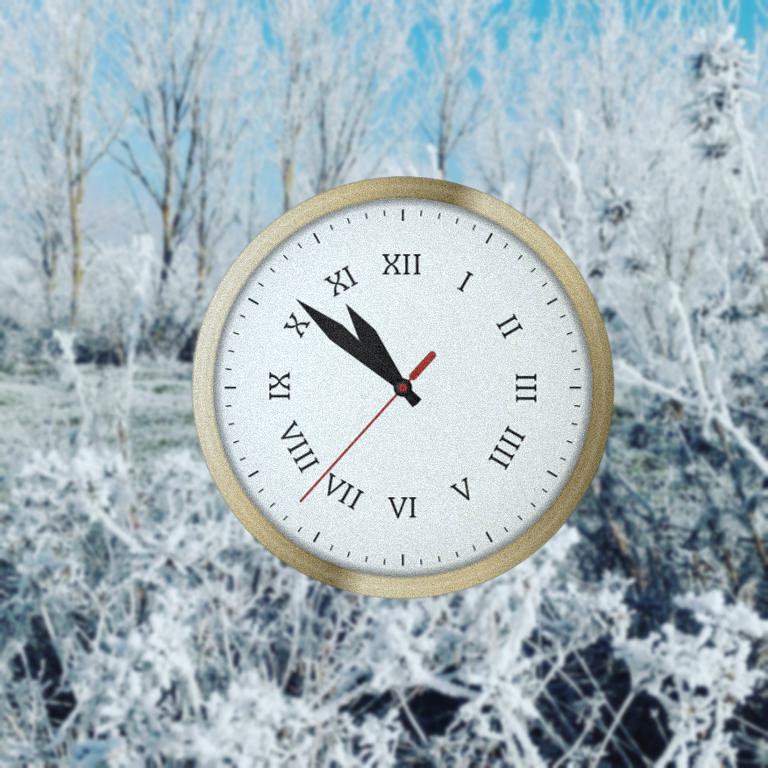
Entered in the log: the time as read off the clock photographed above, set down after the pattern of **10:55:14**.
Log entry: **10:51:37**
